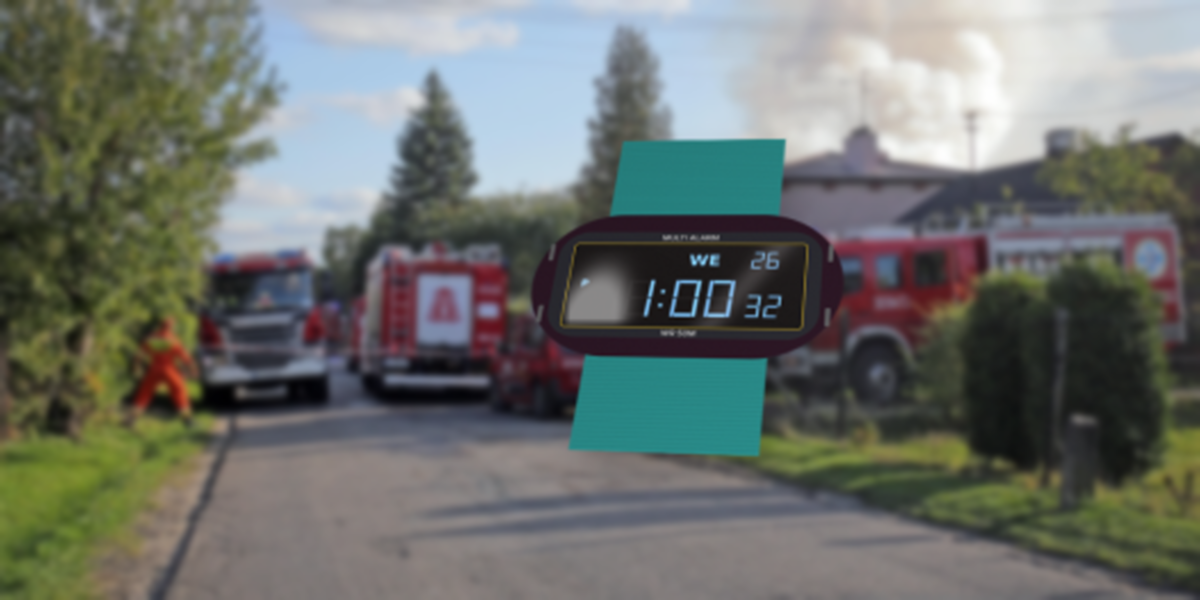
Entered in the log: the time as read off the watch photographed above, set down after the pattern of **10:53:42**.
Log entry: **1:00:32**
